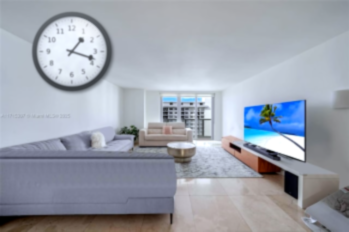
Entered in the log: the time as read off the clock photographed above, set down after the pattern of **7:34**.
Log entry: **1:18**
